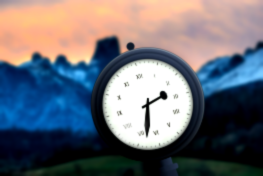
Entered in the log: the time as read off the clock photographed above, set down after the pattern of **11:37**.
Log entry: **2:33**
